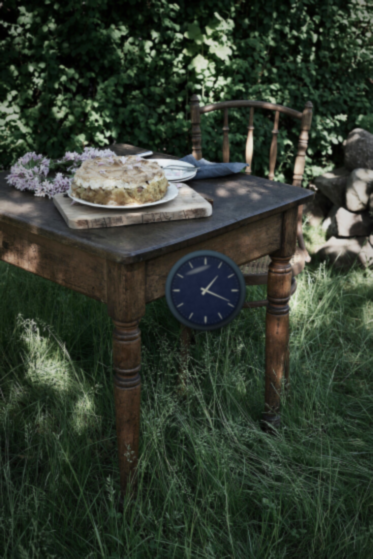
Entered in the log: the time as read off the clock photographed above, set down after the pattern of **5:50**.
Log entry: **1:19**
